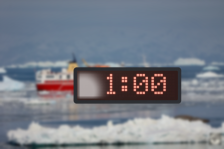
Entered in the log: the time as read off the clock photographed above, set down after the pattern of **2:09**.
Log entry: **1:00**
